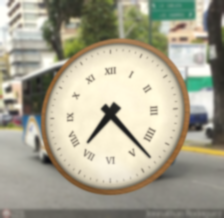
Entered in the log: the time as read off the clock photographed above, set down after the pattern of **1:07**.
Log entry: **7:23**
